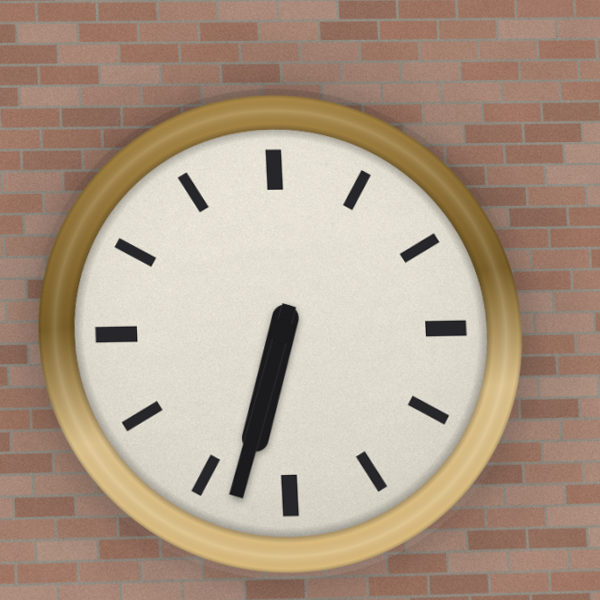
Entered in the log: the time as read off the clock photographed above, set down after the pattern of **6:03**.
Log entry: **6:33**
